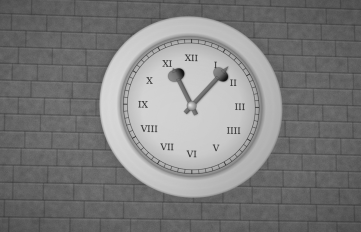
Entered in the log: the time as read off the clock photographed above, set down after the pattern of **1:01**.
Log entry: **11:07**
